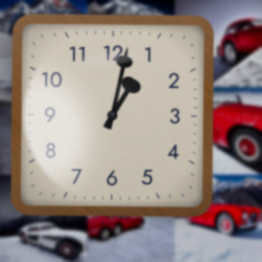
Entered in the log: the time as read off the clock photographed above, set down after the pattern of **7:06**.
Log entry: **1:02**
